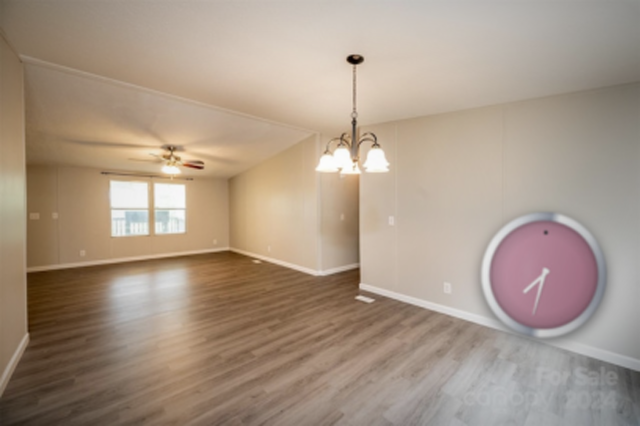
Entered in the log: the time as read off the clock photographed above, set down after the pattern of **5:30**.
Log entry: **7:32**
